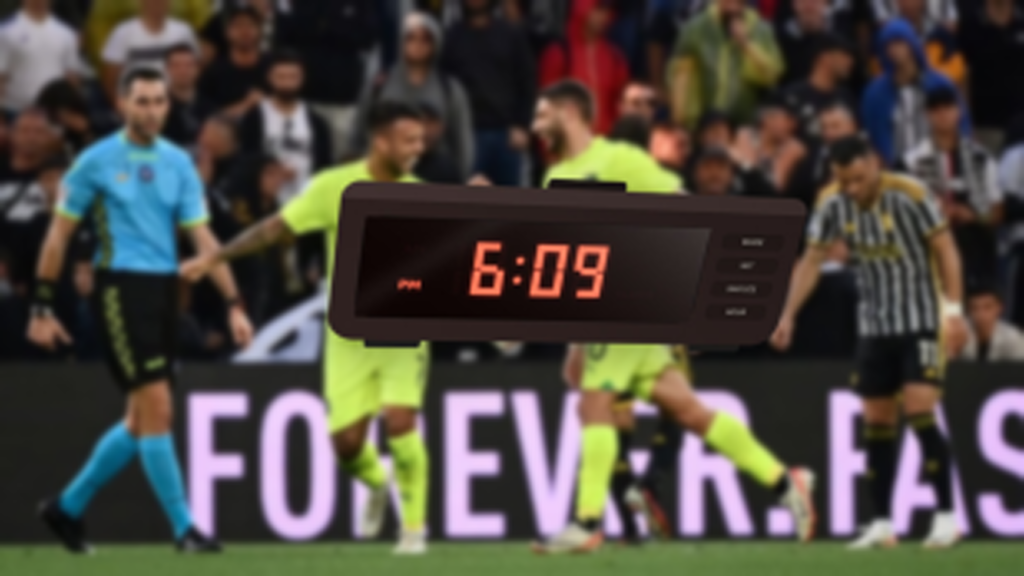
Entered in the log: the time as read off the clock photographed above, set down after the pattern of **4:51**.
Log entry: **6:09**
